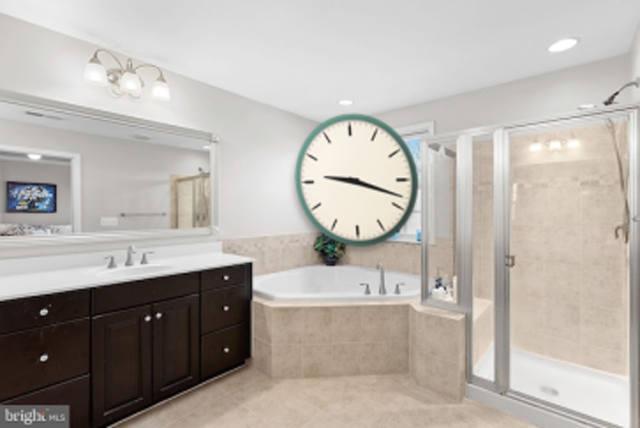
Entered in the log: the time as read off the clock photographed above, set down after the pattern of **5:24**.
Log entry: **9:18**
